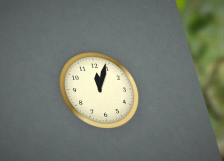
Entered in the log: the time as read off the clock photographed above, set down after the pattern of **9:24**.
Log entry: **12:04**
